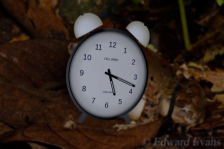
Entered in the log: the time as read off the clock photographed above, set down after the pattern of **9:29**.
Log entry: **5:18**
